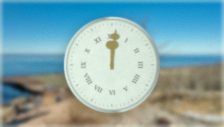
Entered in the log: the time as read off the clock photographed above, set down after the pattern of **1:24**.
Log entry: **12:01**
